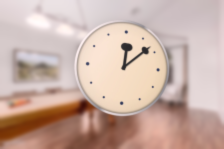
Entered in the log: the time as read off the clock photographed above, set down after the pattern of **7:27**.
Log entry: **12:08**
